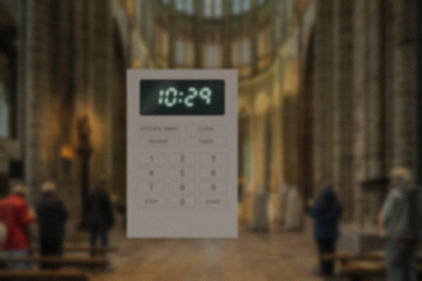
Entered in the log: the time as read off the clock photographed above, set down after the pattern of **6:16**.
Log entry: **10:29**
